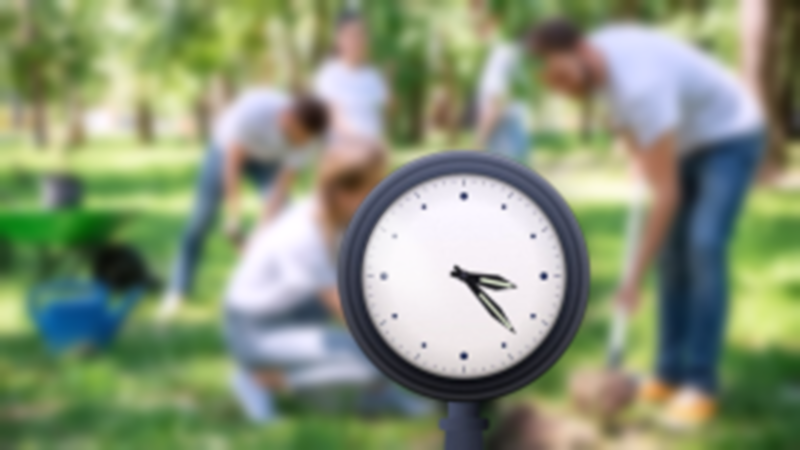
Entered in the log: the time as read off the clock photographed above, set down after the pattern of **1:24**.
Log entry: **3:23**
